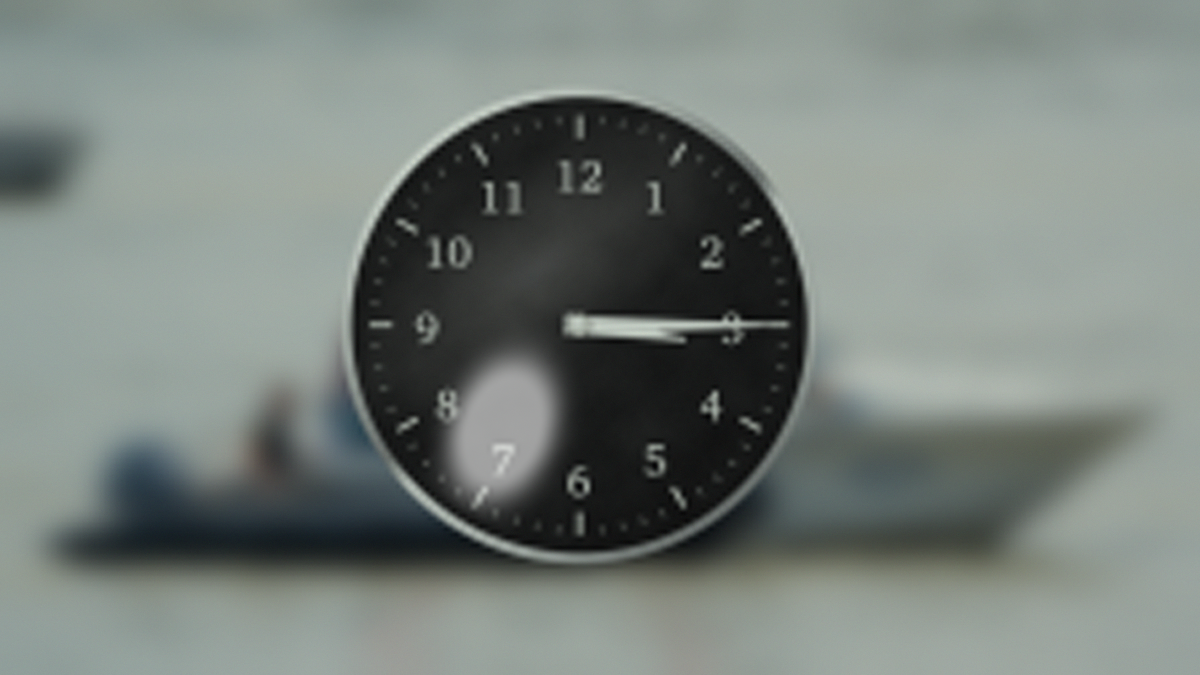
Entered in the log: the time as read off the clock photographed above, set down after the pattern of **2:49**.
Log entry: **3:15**
